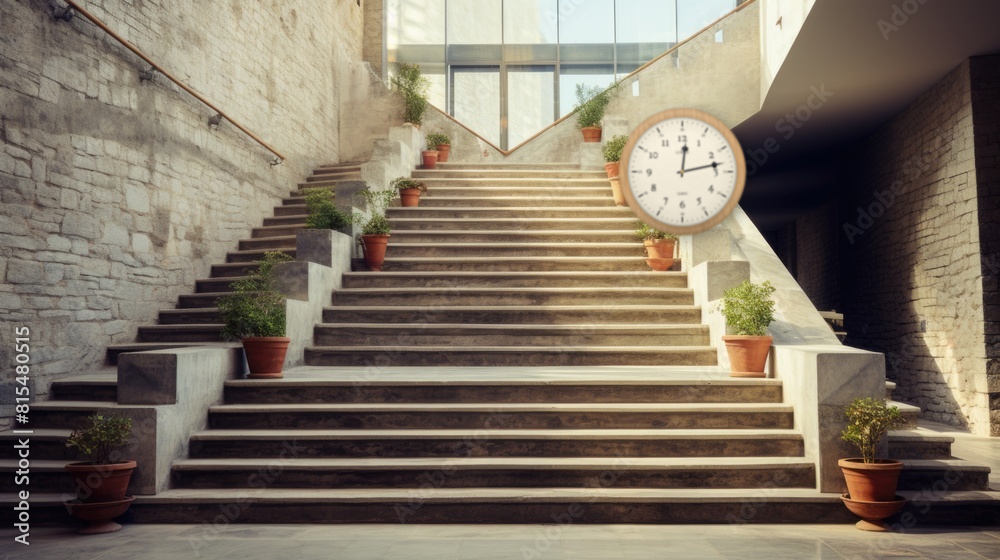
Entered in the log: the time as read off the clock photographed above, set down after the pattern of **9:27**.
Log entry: **12:13**
